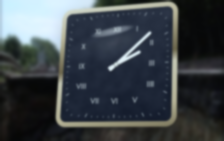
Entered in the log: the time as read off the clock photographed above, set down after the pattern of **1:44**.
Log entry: **2:08**
